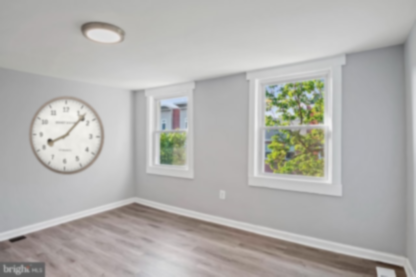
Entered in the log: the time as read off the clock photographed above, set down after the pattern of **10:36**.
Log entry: **8:07**
